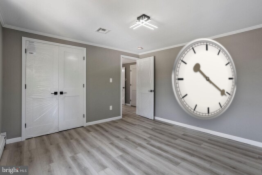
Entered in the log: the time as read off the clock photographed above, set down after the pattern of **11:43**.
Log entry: **10:21**
